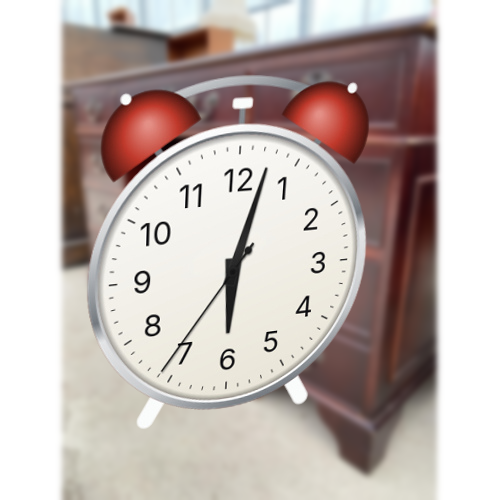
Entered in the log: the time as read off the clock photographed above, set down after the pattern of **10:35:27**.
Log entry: **6:02:36**
